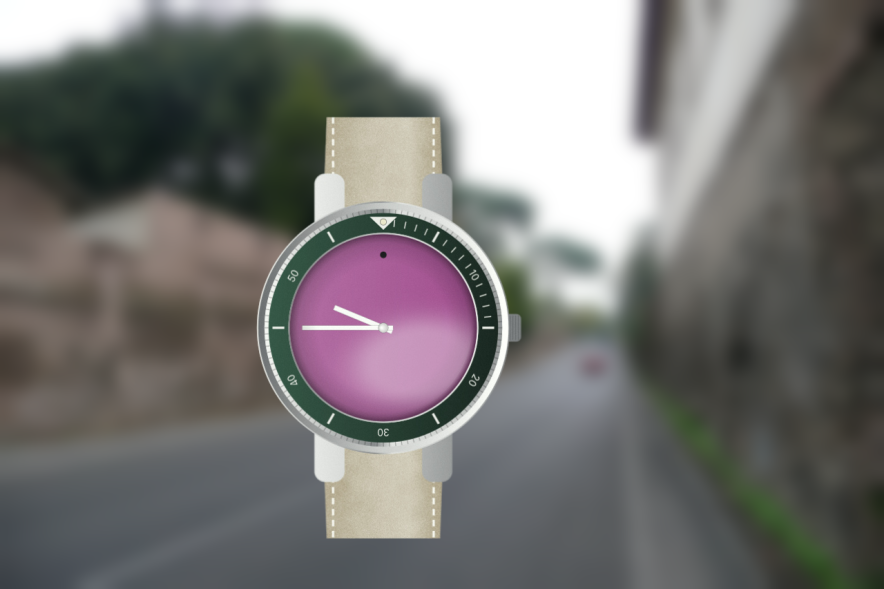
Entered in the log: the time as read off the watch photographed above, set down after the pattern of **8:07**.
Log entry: **9:45**
